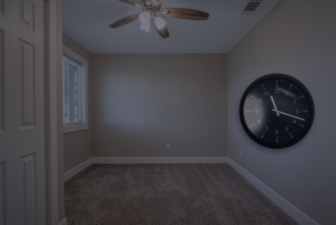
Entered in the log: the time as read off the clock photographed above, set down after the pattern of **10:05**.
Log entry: **11:18**
